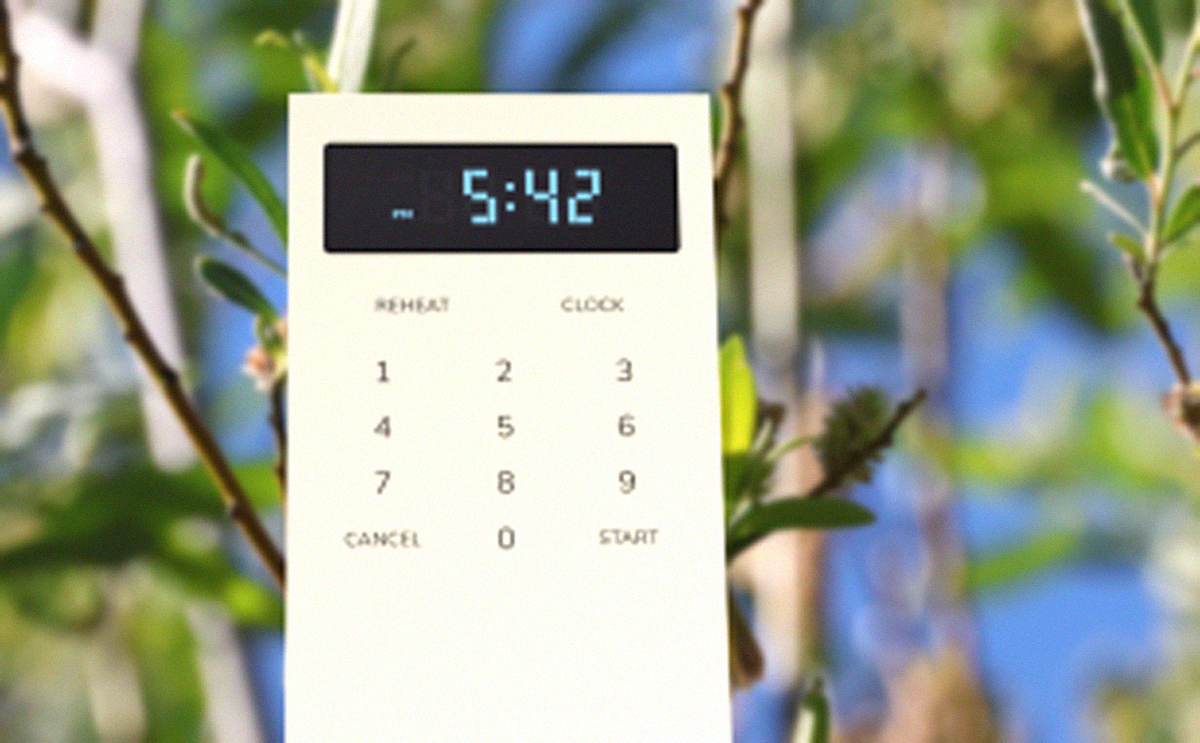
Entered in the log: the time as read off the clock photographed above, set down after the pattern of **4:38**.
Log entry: **5:42**
